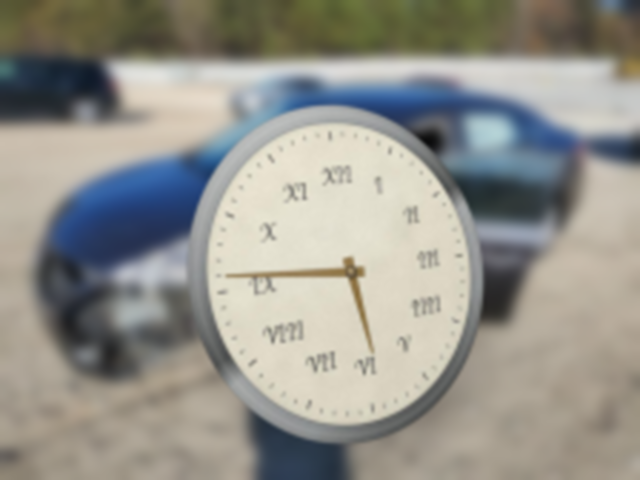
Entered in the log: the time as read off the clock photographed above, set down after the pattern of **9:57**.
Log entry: **5:46**
